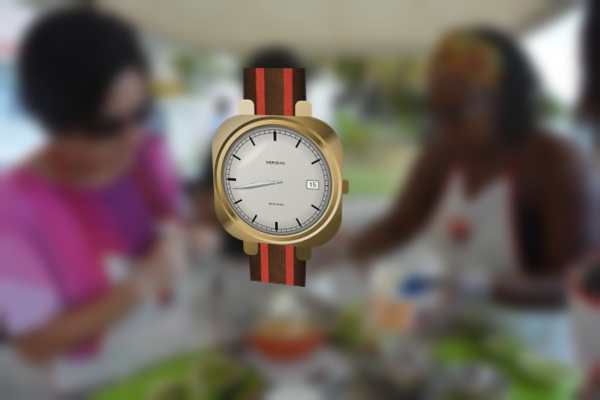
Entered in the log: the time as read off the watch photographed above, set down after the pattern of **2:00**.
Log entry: **8:43**
